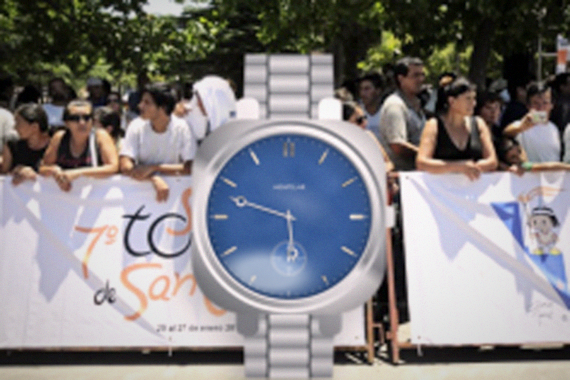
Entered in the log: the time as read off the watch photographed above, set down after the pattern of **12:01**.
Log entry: **5:48**
